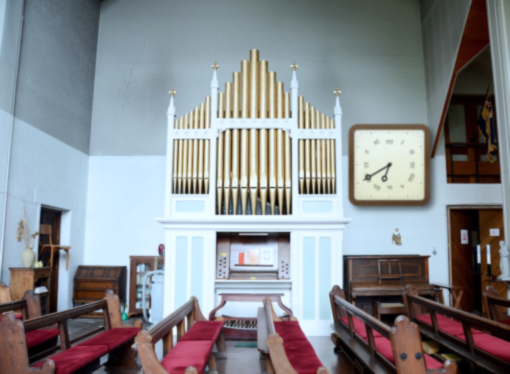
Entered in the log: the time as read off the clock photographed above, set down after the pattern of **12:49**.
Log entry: **6:40**
